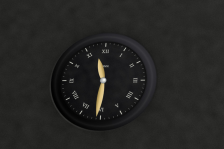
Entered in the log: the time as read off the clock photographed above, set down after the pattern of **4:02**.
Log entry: **11:31**
